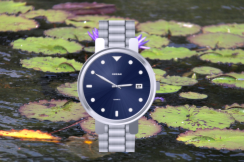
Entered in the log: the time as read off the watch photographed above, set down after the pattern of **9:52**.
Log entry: **2:50**
